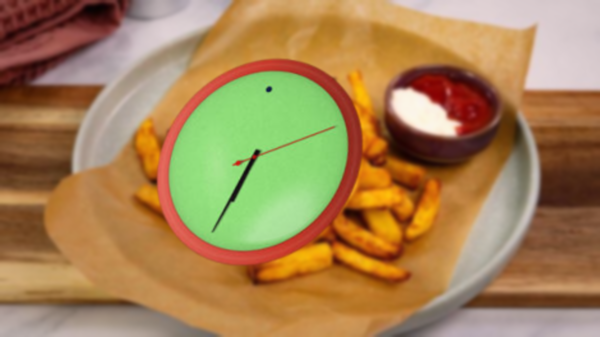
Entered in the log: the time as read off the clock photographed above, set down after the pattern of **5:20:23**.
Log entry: **6:33:11**
